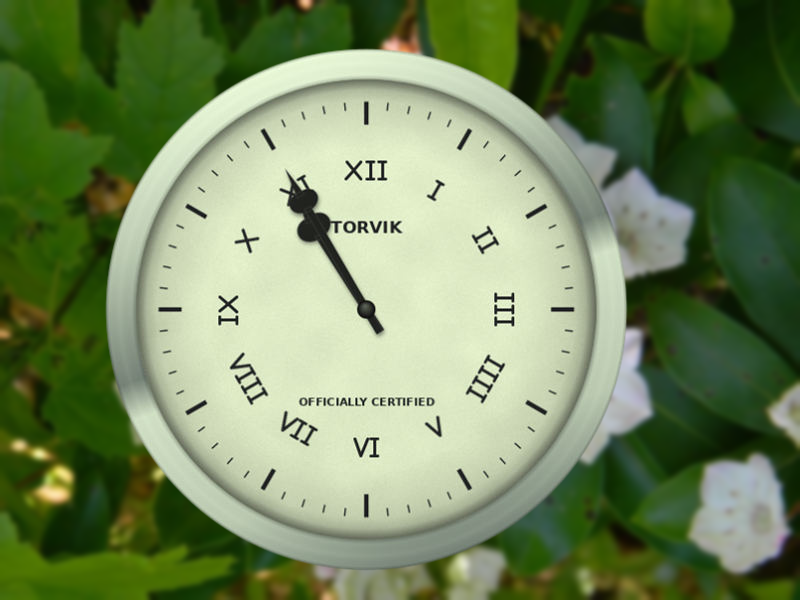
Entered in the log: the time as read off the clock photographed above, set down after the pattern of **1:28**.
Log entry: **10:55**
